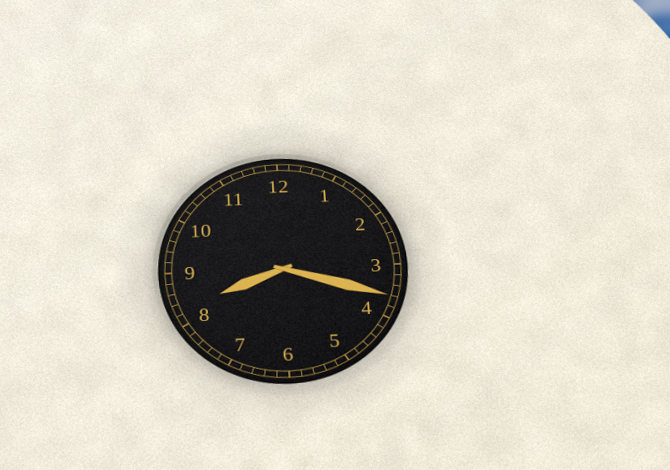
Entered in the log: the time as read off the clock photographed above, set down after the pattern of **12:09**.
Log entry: **8:18**
